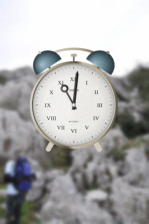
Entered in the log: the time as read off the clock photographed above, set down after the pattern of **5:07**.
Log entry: **11:01**
